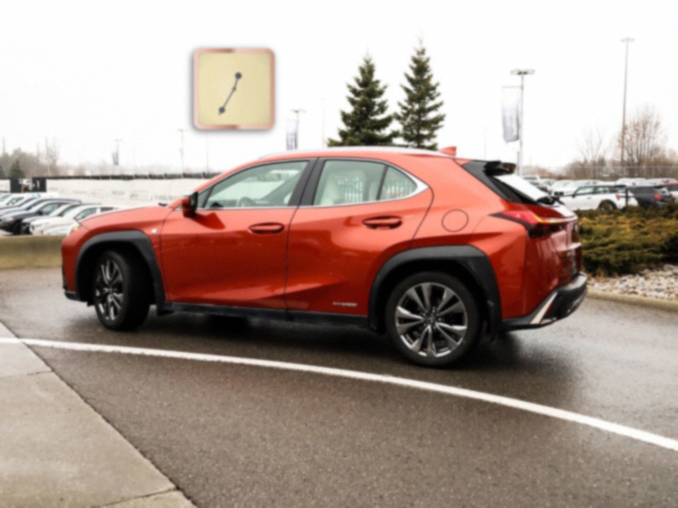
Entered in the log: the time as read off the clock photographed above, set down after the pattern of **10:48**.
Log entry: **12:35**
